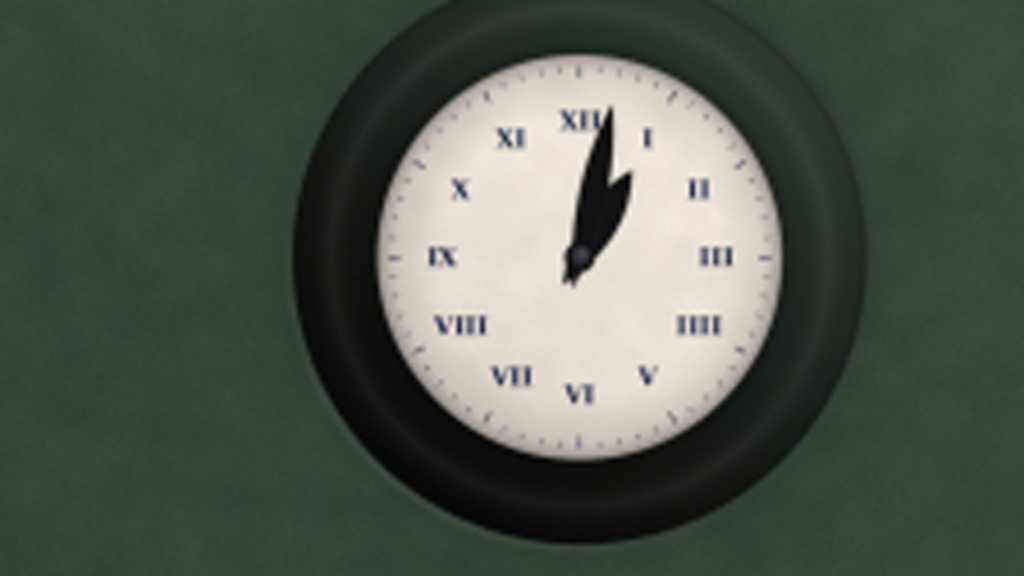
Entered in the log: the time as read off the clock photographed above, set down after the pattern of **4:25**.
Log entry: **1:02**
